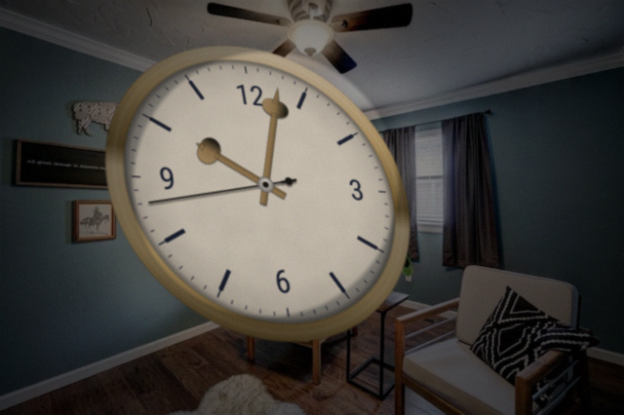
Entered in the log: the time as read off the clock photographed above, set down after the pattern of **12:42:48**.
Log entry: **10:02:43**
